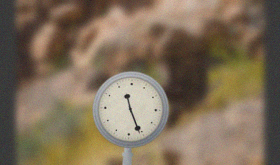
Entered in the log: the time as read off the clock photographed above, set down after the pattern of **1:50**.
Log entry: **11:26**
